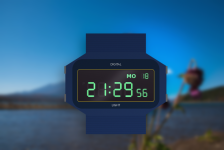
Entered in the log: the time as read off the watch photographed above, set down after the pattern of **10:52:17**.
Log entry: **21:29:56**
